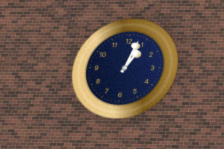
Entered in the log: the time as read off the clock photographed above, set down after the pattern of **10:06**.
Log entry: **1:03**
